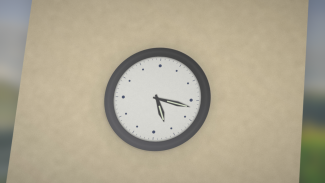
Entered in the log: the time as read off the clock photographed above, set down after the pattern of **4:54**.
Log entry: **5:17**
